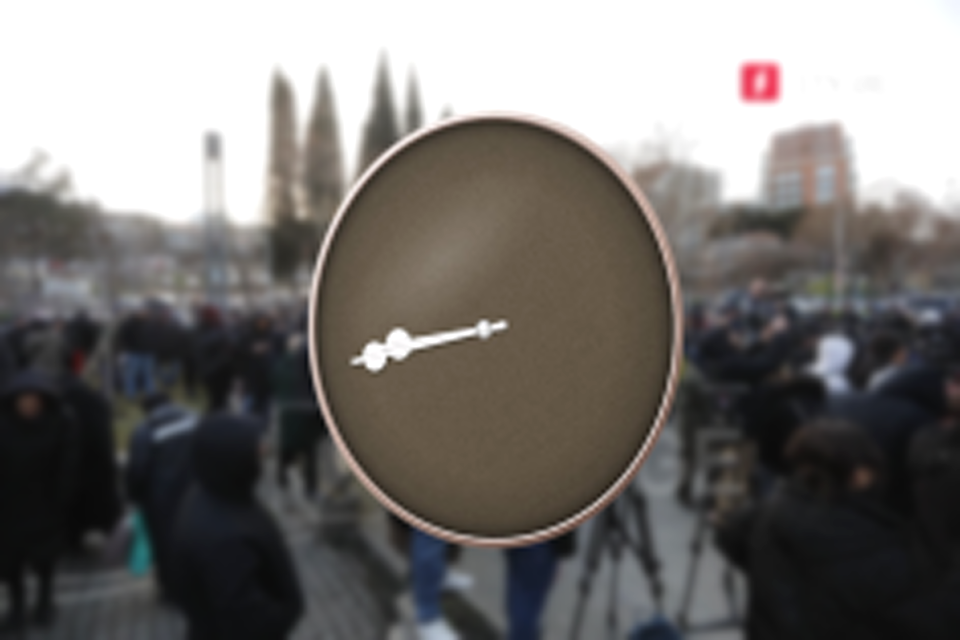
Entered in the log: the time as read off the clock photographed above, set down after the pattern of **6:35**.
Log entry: **8:43**
